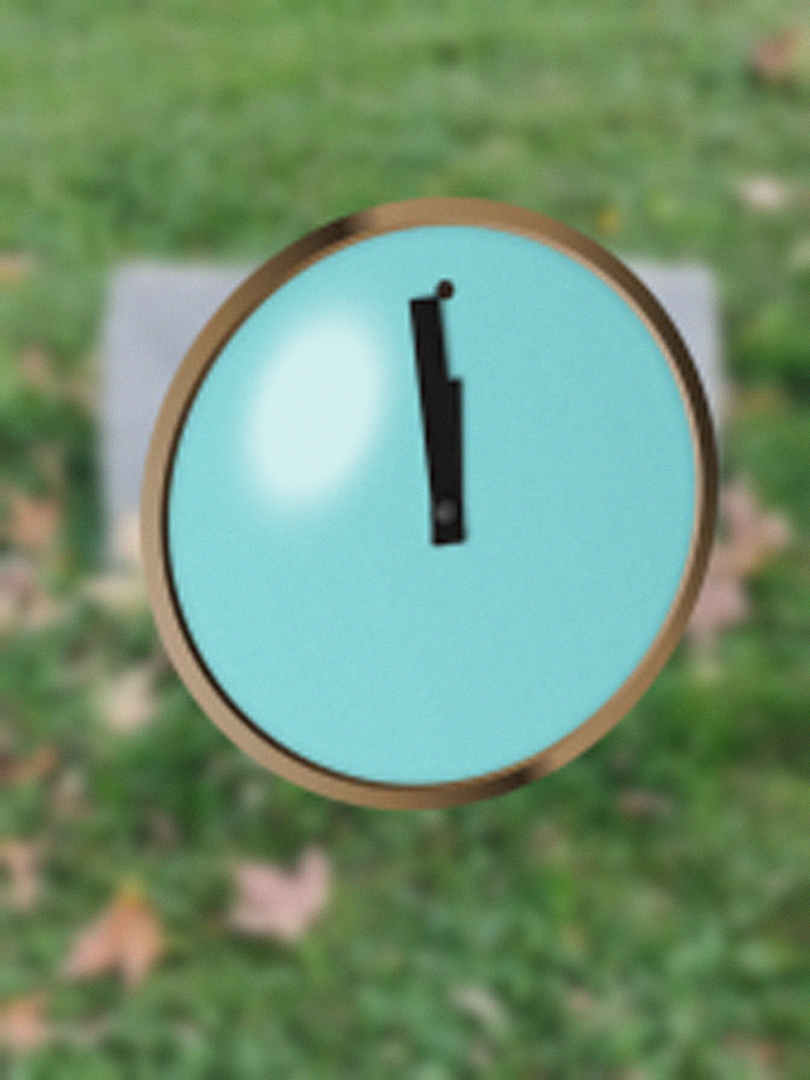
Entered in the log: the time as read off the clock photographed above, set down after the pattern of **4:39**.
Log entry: **11:59**
